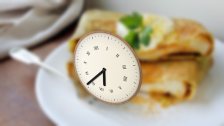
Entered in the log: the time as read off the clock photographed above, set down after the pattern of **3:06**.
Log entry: **6:41**
